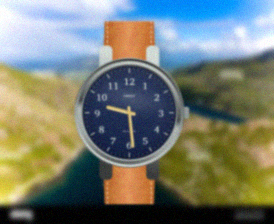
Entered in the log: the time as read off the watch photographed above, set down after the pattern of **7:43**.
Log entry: **9:29**
